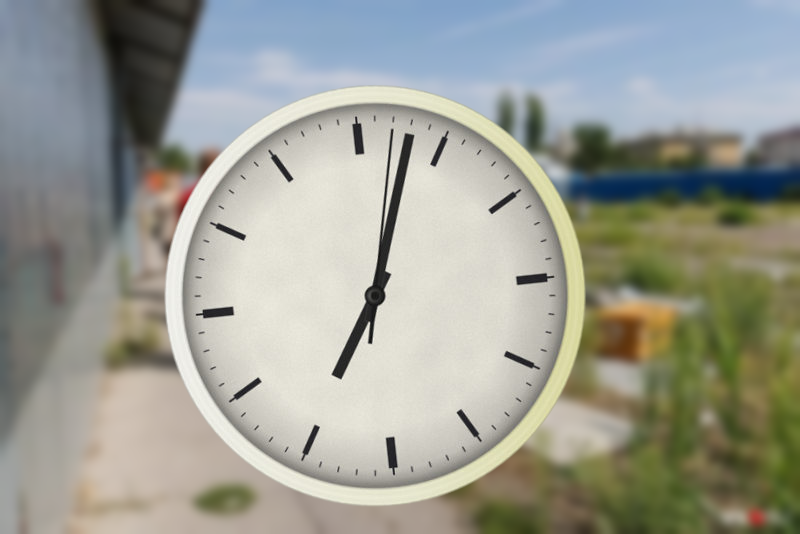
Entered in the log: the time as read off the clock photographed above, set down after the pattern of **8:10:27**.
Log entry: **7:03:02**
